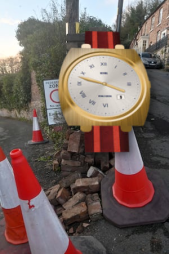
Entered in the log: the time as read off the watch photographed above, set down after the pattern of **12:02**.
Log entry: **3:48**
